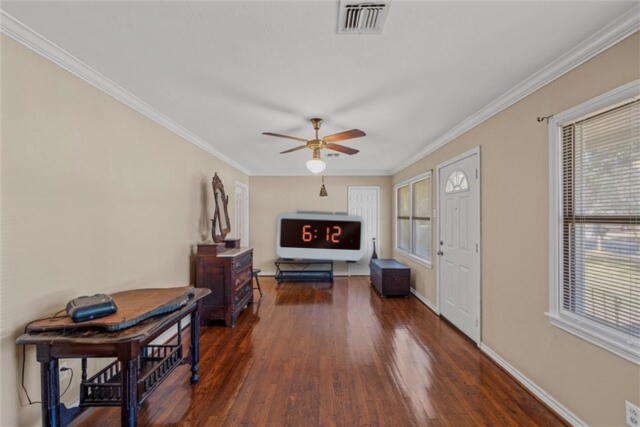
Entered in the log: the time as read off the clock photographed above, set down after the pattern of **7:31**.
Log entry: **6:12**
